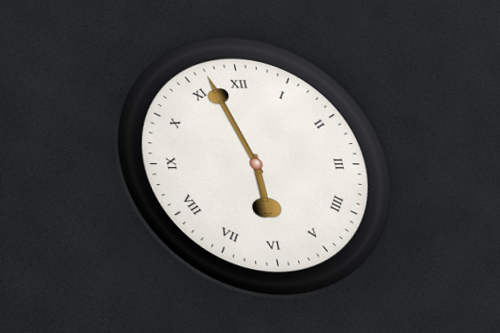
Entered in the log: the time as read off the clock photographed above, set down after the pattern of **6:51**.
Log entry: **5:57**
